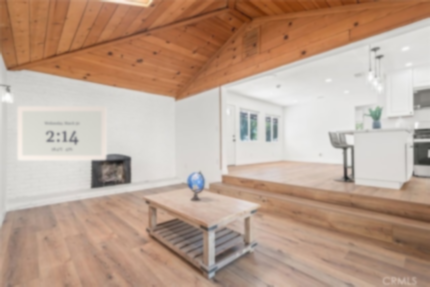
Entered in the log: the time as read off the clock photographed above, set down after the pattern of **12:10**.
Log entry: **2:14**
